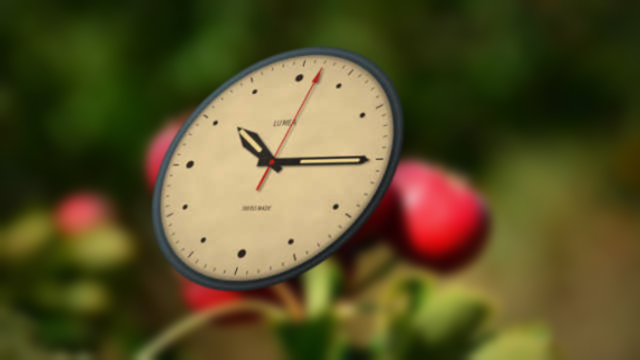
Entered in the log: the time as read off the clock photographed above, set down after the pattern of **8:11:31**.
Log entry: **10:15:02**
